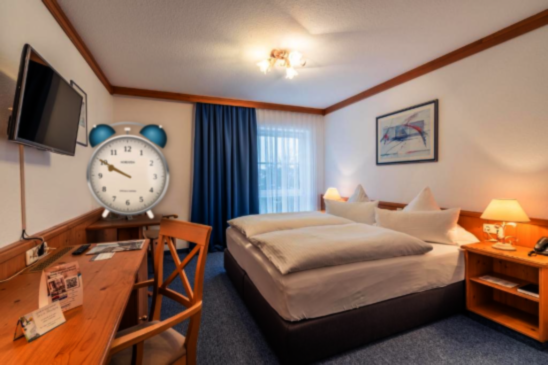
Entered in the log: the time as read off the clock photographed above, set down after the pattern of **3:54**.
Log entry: **9:50**
